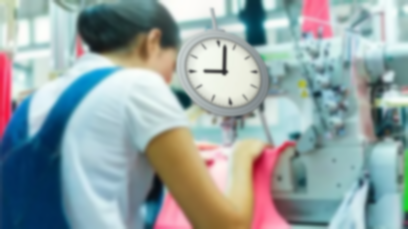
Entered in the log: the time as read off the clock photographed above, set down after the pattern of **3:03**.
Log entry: **9:02**
